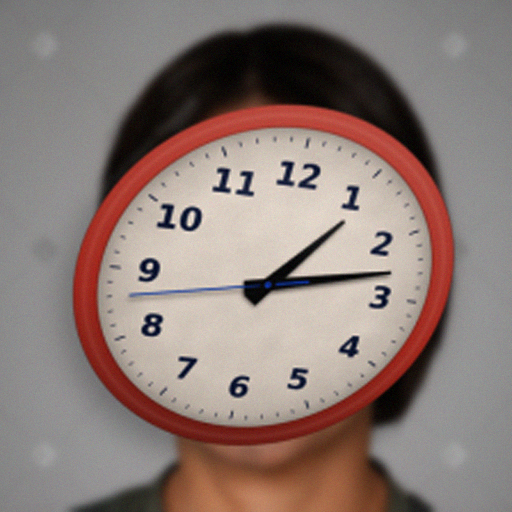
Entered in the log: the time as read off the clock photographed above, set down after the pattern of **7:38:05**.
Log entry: **1:12:43**
